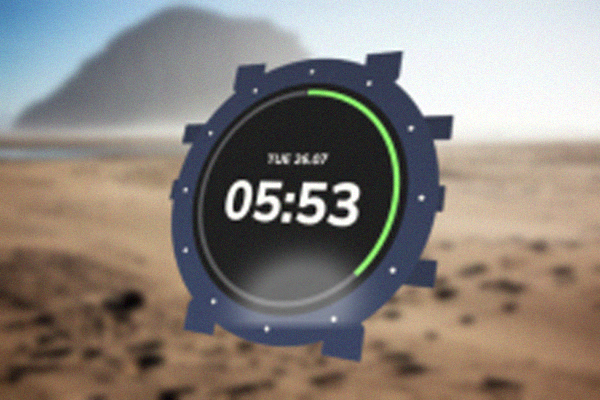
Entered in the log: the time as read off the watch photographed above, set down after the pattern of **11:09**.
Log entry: **5:53**
